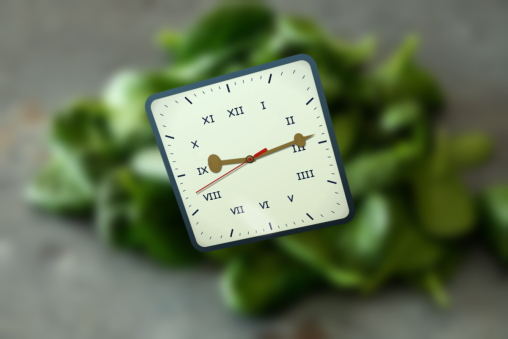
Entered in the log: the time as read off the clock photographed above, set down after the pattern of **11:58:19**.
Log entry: **9:13:42**
